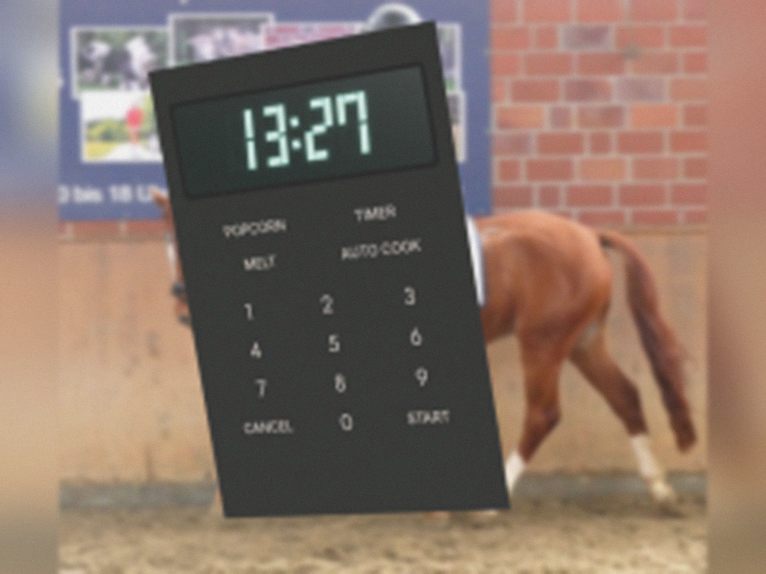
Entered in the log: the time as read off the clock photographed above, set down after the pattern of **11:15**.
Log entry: **13:27**
